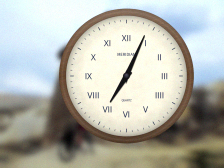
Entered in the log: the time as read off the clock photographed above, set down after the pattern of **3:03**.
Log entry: **7:04**
